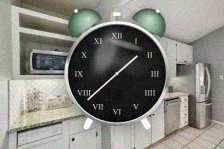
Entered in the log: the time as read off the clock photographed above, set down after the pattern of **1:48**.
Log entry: **1:38**
